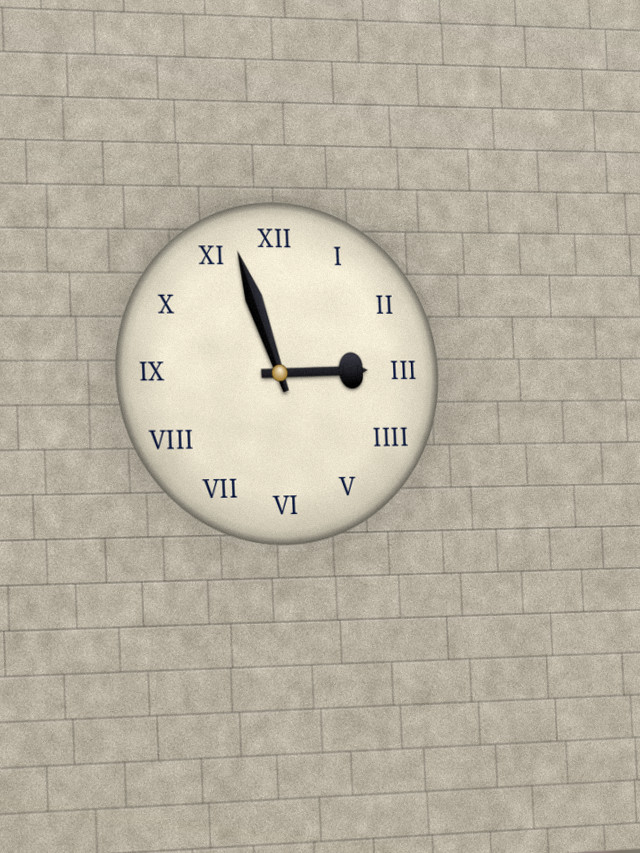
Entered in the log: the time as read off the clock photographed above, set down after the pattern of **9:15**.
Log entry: **2:57**
